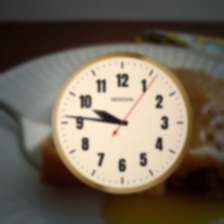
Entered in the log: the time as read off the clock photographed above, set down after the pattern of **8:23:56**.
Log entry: **9:46:06**
